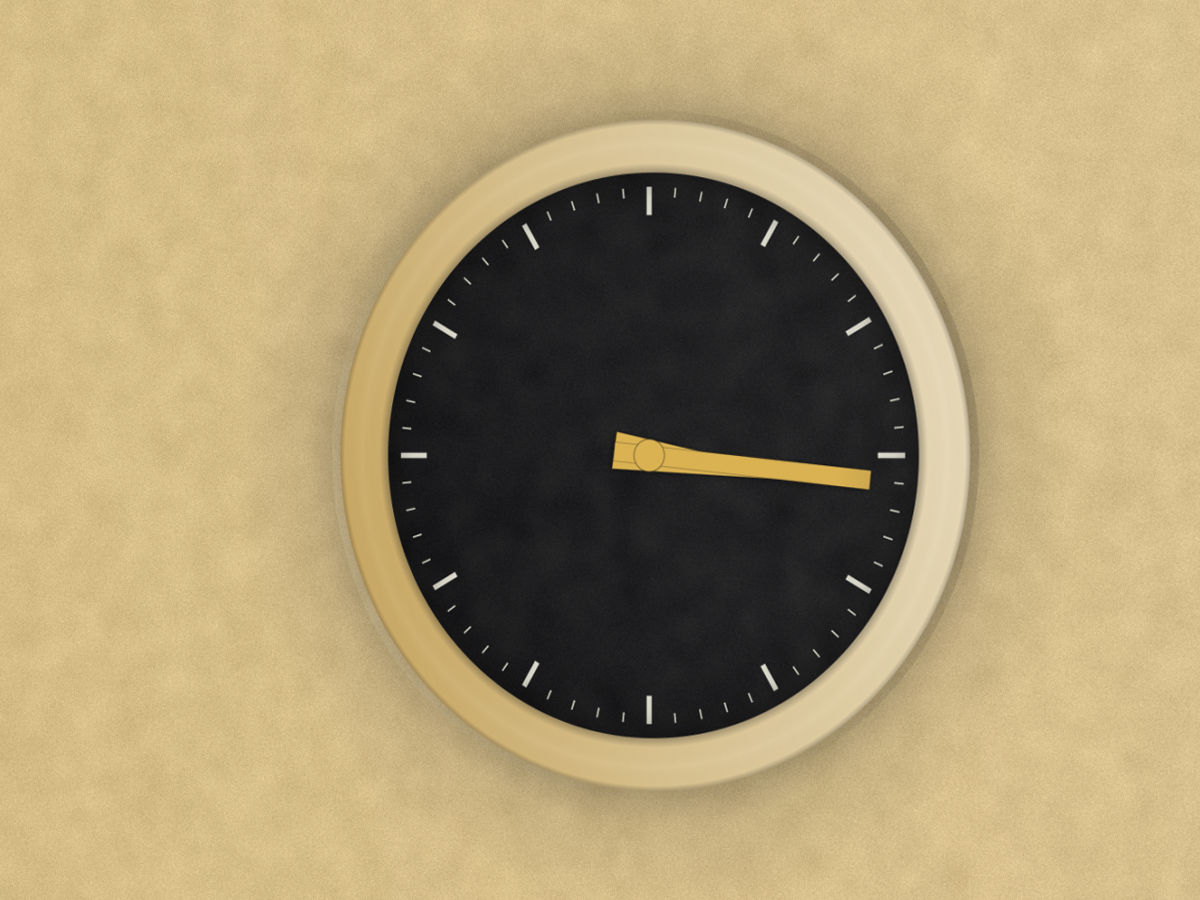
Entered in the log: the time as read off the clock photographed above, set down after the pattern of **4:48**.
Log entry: **3:16**
